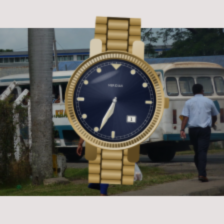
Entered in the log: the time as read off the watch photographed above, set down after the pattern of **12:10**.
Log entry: **6:34**
